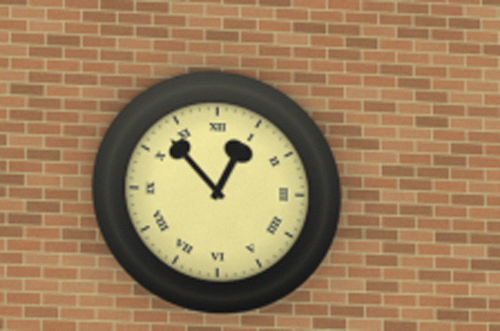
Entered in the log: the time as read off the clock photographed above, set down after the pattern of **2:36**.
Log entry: **12:53**
